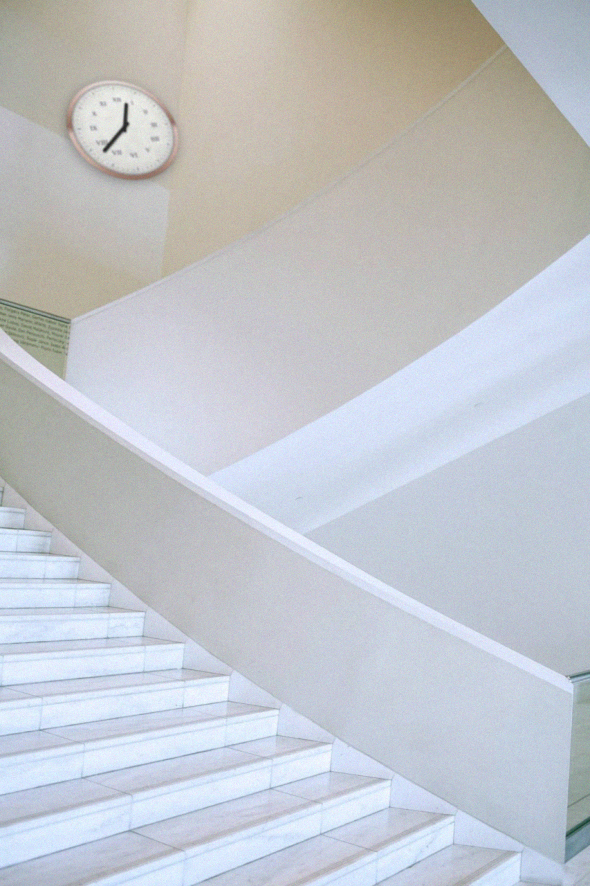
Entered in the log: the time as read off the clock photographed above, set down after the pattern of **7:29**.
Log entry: **12:38**
